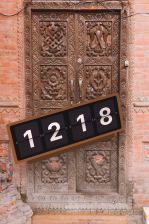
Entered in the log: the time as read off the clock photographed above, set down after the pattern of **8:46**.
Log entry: **12:18**
